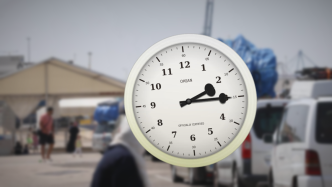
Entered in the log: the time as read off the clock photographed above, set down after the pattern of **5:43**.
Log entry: **2:15**
